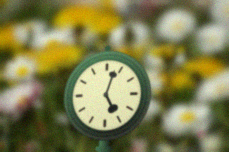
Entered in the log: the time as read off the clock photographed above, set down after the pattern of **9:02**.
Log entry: **5:03**
